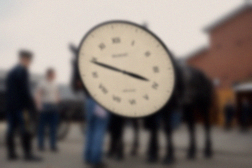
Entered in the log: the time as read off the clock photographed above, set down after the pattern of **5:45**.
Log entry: **3:49**
